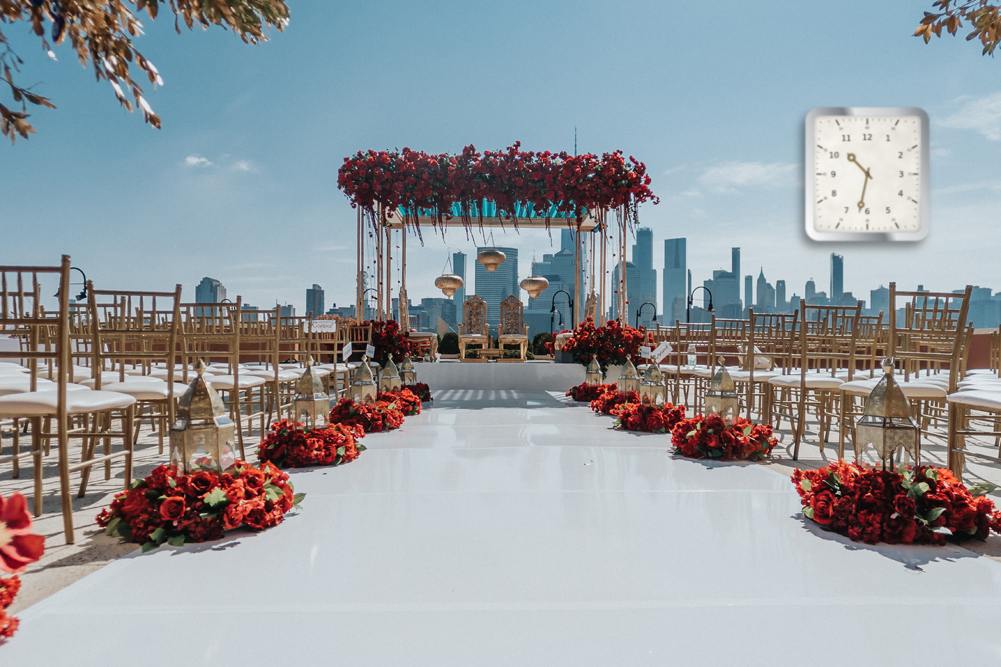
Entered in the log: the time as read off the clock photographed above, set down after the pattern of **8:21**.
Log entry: **10:32**
